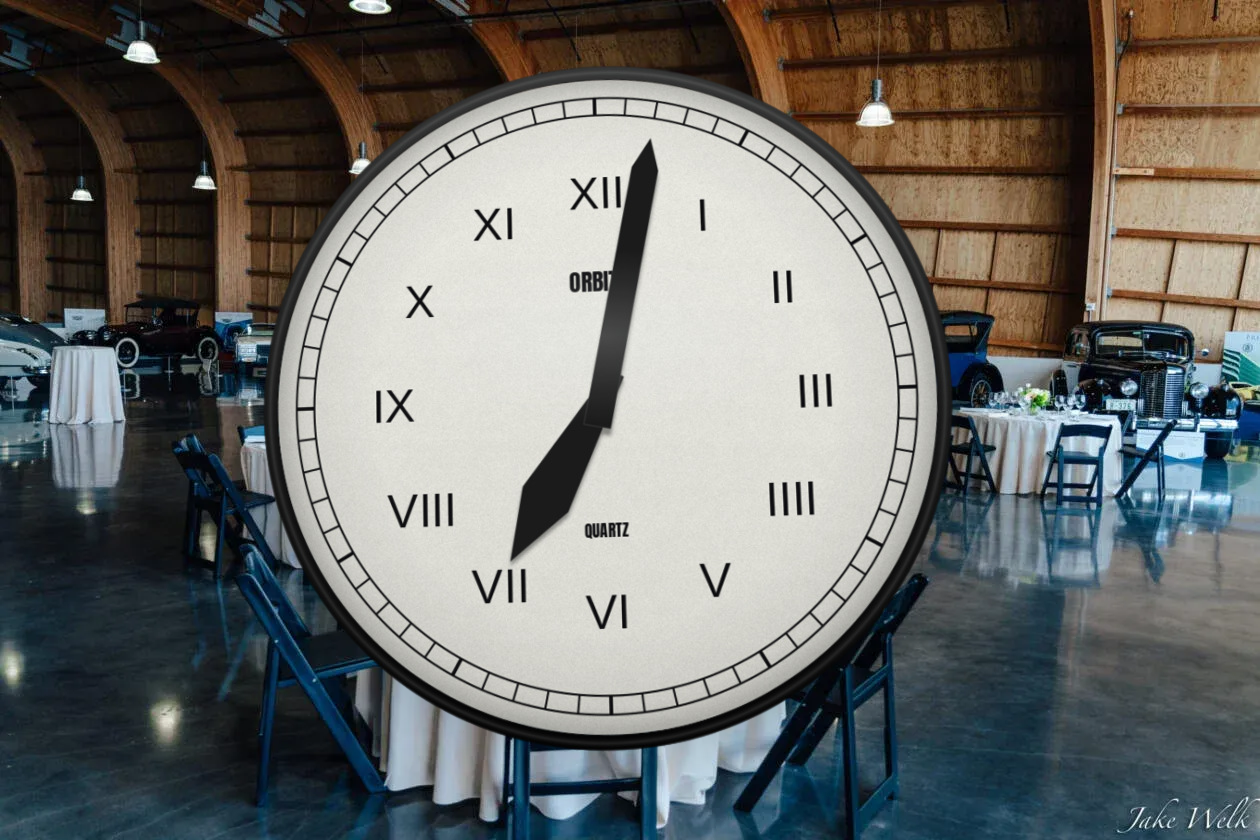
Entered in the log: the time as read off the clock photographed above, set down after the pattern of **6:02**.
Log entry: **7:02**
